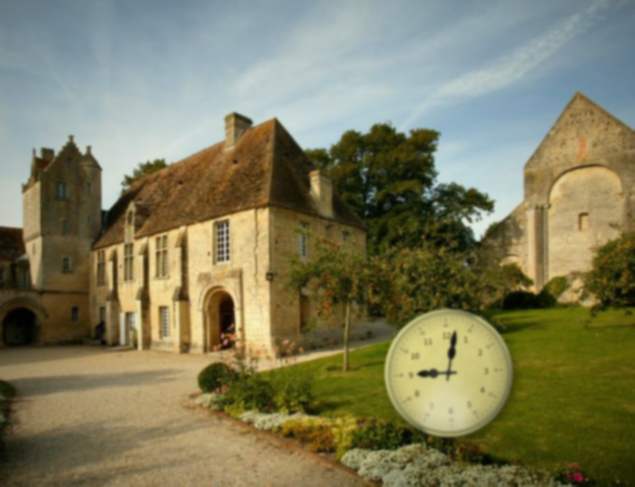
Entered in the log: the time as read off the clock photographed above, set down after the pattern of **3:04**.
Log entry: **9:02**
